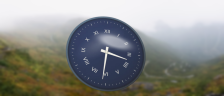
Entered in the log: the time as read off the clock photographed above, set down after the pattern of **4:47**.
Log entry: **3:31**
